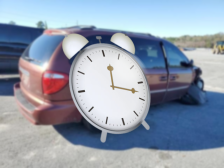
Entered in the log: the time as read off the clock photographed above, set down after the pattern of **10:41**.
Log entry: **12:18**
